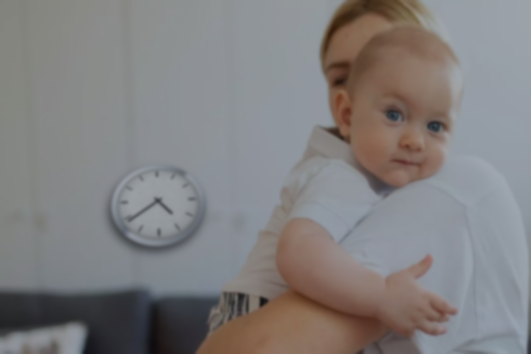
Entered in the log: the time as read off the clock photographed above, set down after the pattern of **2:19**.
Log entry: **4:39**
